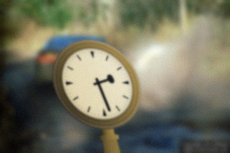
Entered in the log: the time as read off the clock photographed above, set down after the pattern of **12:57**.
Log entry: **2:28**
